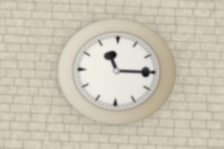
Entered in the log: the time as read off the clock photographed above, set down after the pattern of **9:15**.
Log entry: **11:15**
